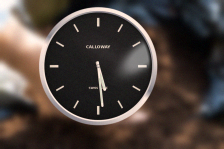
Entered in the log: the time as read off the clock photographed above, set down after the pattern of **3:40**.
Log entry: **5:29**
